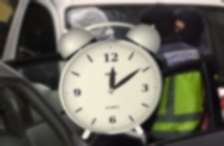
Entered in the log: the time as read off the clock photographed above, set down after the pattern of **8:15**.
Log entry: **12:09**
